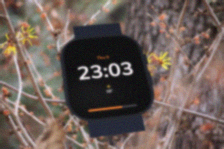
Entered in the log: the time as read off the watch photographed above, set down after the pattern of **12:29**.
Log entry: **23:03**
